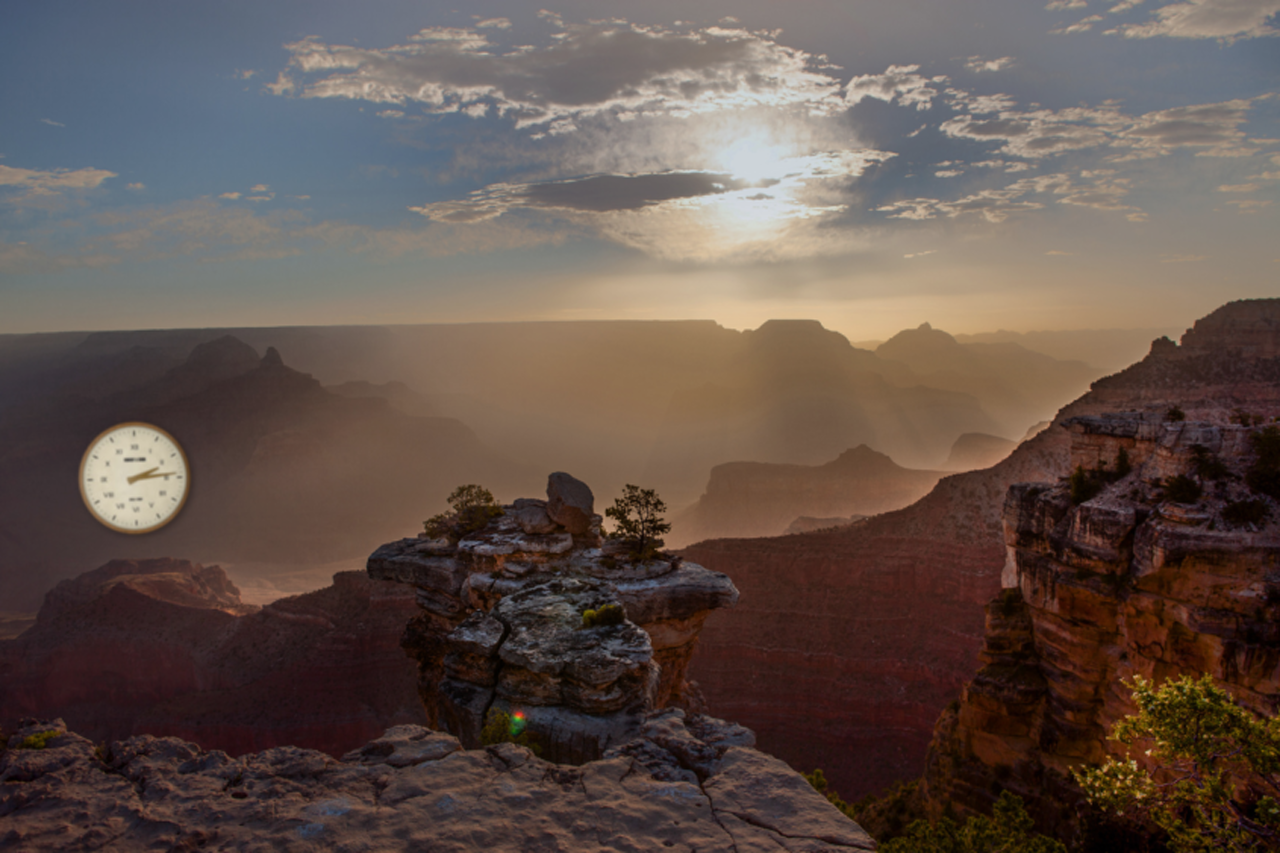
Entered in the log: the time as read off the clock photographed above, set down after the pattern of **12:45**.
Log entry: **2:14**
